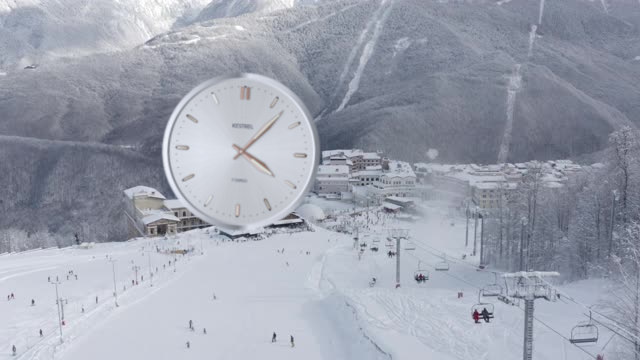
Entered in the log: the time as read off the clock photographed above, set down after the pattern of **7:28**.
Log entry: **4:07**
